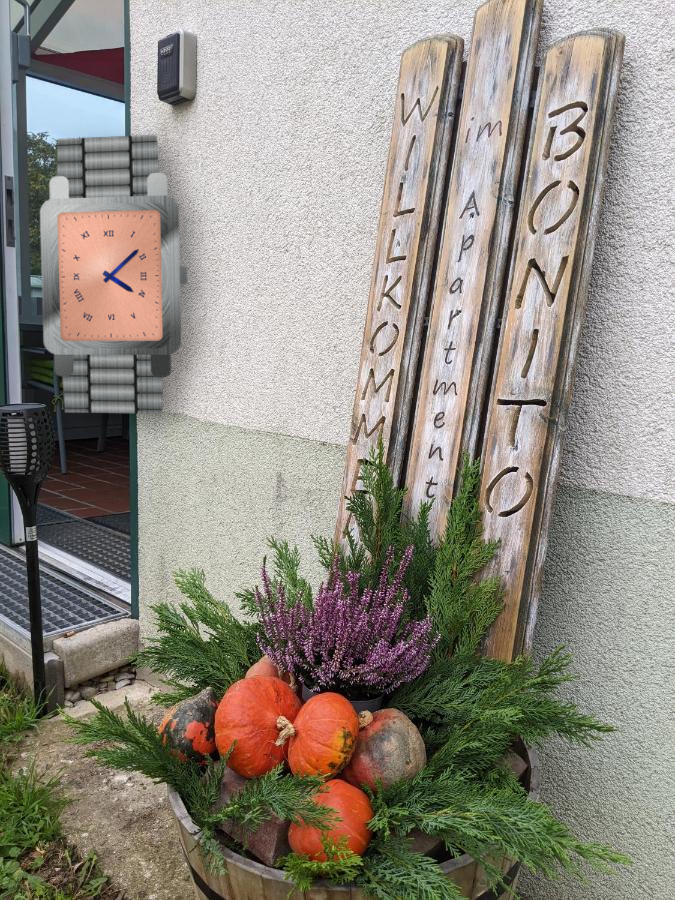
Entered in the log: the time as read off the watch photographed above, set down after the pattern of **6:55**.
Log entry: **4:08**
